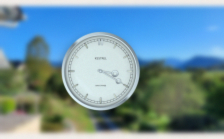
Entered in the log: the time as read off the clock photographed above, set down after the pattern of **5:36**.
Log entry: **3:20**
